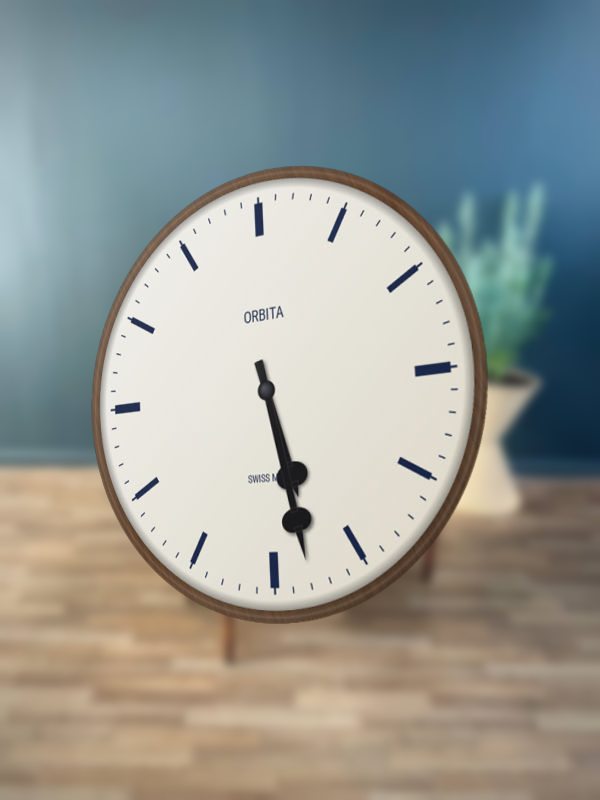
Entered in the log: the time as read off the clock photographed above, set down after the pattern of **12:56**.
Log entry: **5:28**
